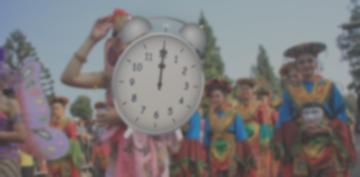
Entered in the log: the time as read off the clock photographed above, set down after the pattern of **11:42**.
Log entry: **12:00**
